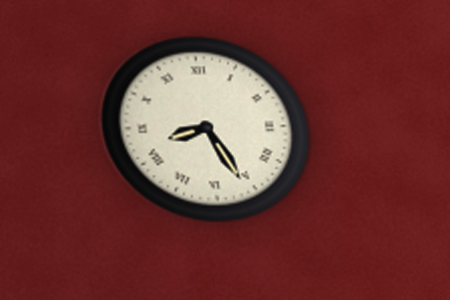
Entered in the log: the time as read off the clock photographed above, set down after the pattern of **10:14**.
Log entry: **8:26**
